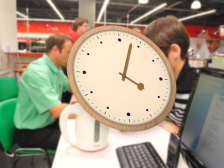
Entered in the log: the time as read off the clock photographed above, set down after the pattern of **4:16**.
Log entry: **4:03**
